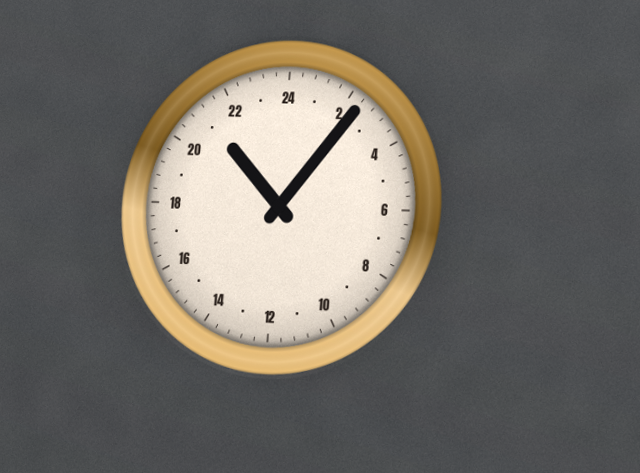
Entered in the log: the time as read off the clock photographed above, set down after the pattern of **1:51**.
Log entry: **21:06**
